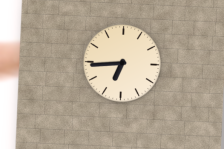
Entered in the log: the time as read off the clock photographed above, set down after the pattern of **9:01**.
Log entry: **6:44**
